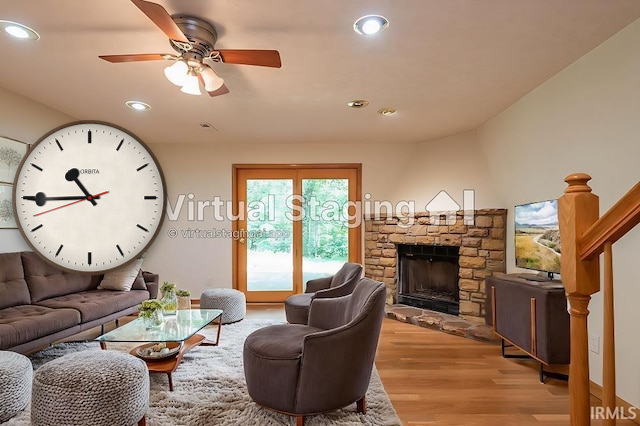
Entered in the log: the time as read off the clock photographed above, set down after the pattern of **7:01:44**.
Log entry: **10:44:42**
